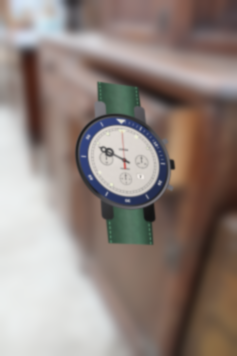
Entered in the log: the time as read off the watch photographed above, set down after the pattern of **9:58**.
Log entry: **9:49**
